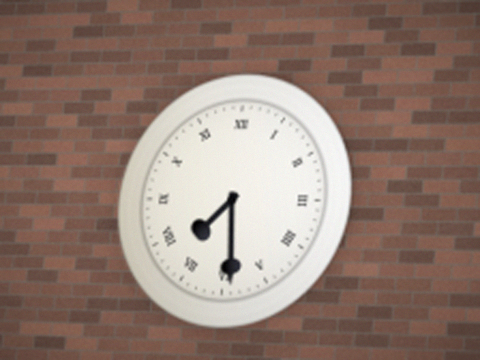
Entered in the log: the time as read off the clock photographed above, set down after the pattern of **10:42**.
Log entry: **7:29**
